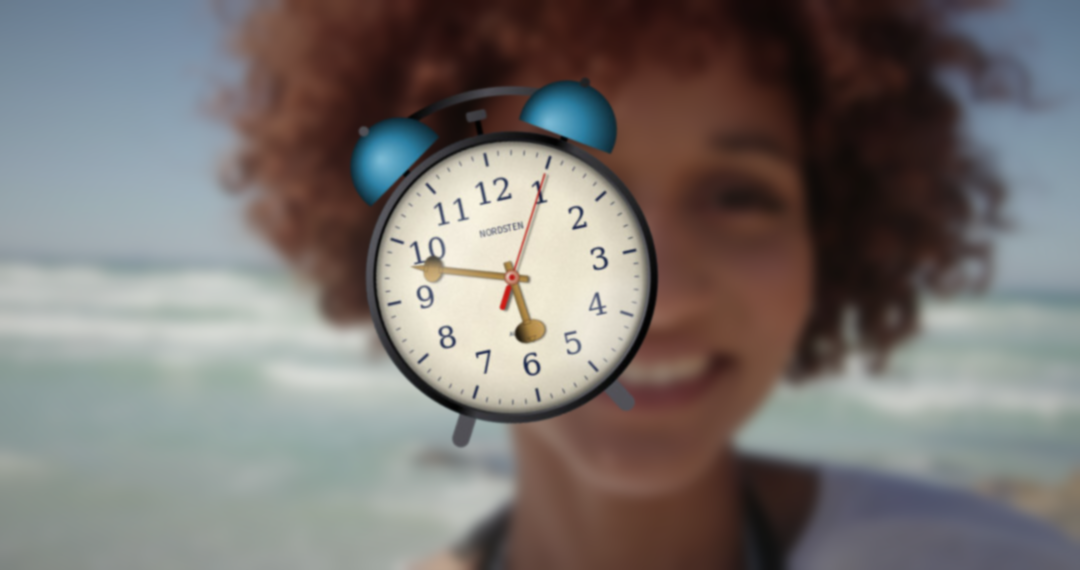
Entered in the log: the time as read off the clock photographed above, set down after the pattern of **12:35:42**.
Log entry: **5:48:05**
